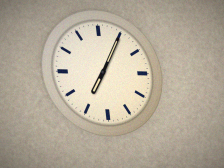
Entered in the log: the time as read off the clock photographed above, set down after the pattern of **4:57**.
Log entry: **7:05**
